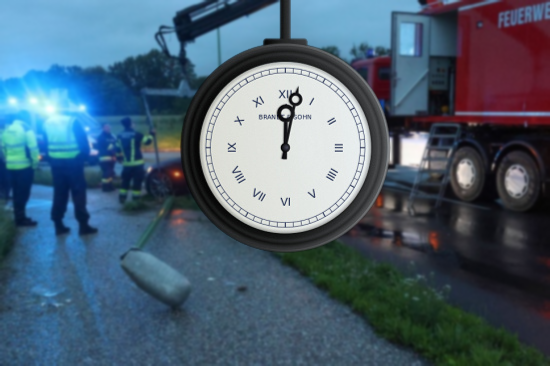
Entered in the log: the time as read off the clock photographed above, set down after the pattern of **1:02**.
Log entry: **12:02**
